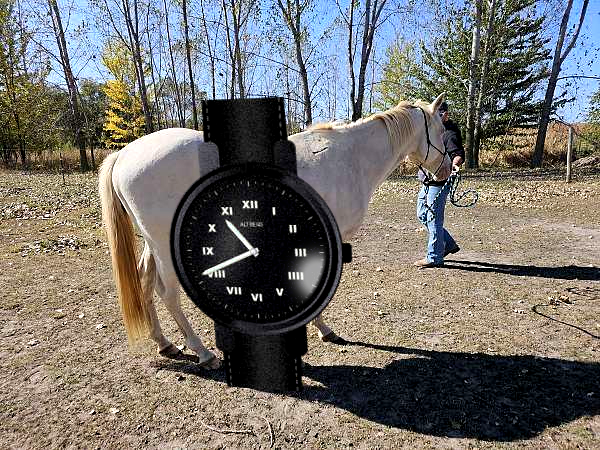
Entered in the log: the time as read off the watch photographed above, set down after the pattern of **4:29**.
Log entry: **10:41**
